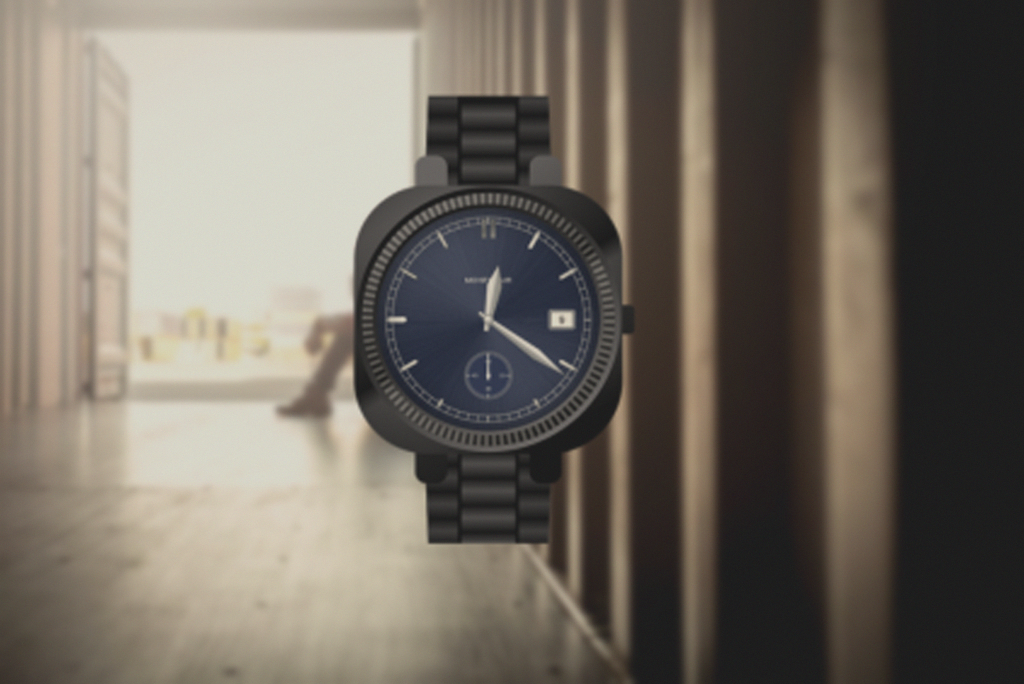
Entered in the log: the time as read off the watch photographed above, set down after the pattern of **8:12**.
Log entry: **12:21**
